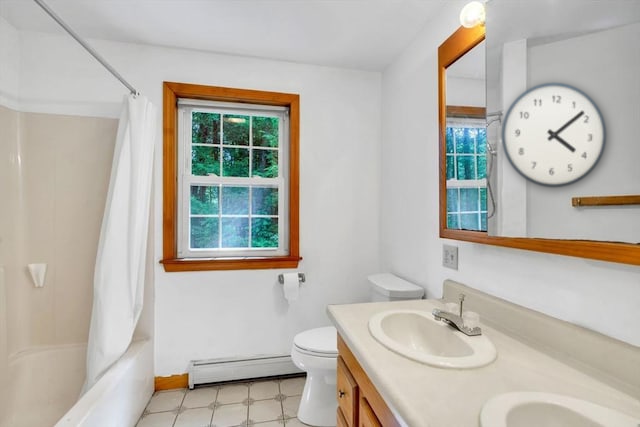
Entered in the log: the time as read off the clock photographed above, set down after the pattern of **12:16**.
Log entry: **4:08**
